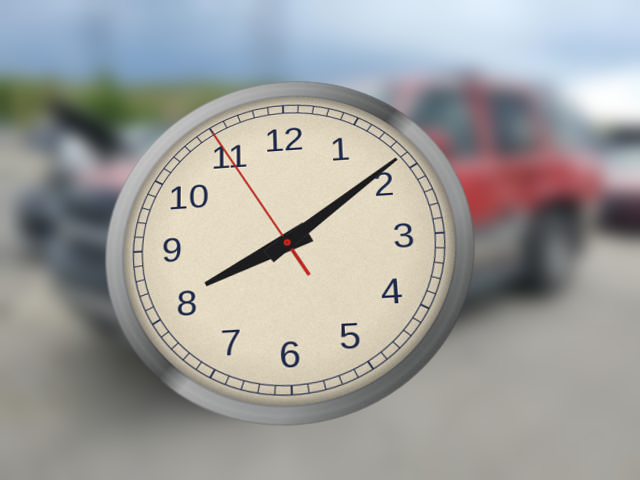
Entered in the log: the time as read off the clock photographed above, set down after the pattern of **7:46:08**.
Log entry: **8:08:55**
